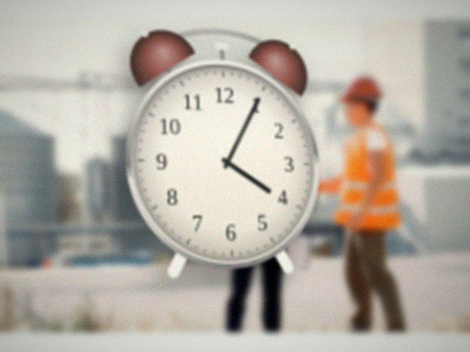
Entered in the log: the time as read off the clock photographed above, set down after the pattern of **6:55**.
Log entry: **4:05**
